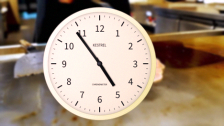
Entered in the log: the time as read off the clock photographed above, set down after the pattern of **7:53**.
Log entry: **4:54**
